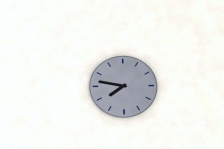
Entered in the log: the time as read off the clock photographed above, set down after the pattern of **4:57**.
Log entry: **7:47**
